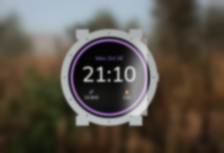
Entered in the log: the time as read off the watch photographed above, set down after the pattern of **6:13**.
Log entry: **21:10**
